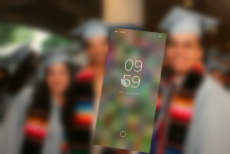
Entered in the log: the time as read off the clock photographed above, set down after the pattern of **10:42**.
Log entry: **9:59**
